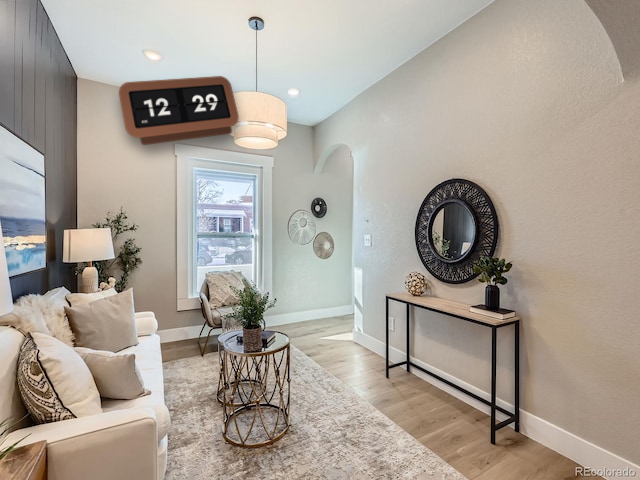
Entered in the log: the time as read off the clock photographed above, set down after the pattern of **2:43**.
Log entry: **12:29**
